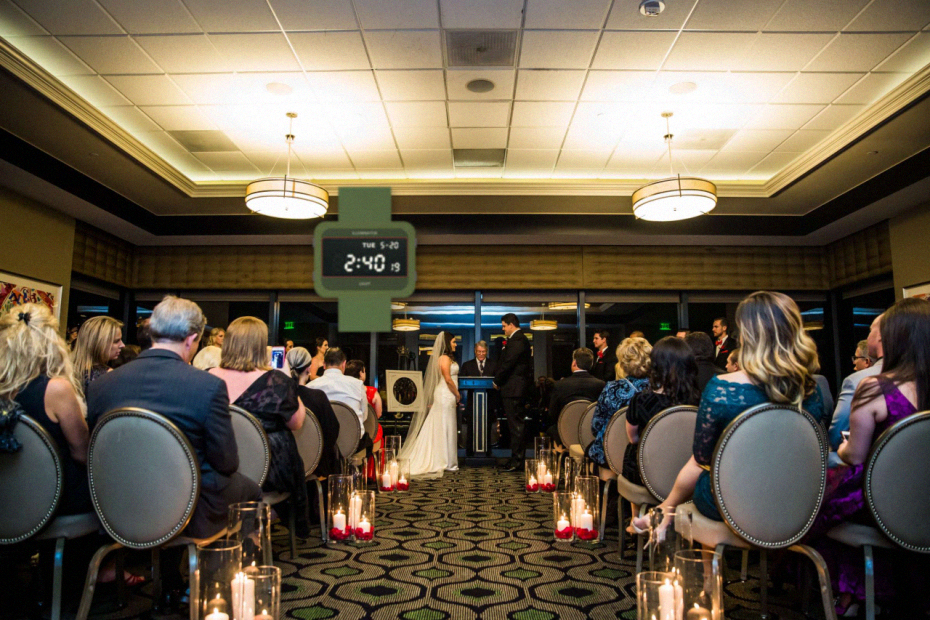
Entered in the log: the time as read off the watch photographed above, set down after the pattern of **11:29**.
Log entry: **2:40**
